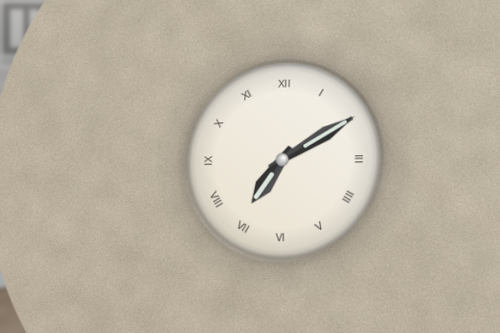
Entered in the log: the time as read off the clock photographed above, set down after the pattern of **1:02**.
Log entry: **7:10**
